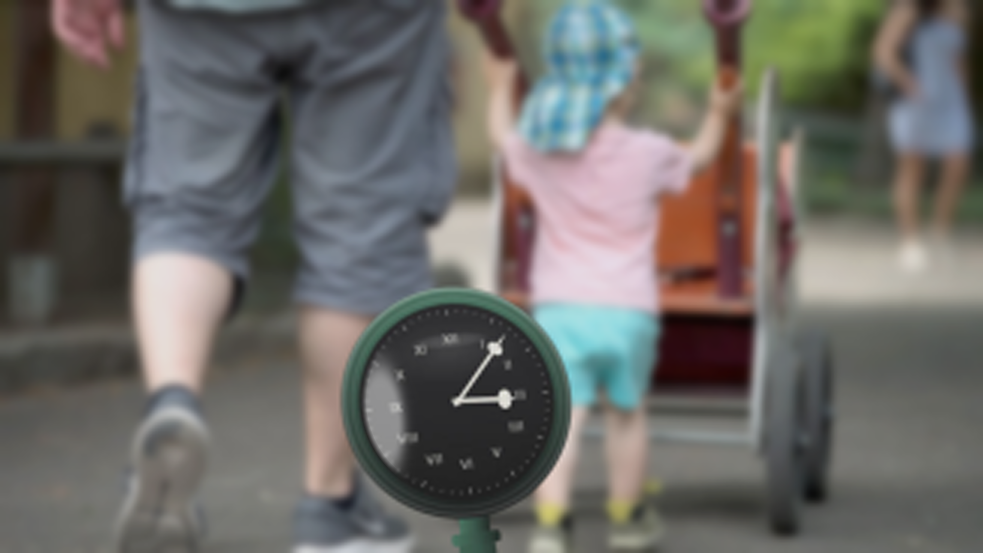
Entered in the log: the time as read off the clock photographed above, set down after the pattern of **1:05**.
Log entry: **3:07**
